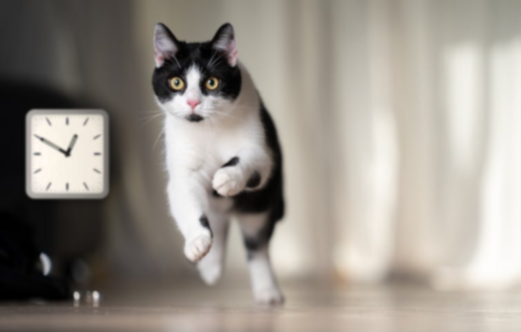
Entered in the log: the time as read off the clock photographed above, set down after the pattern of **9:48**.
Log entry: **12:50**
